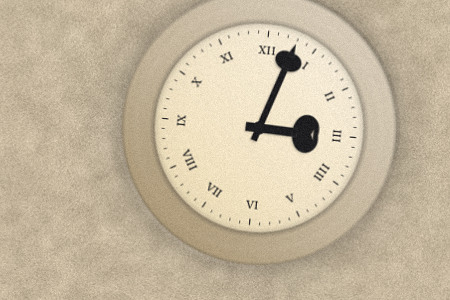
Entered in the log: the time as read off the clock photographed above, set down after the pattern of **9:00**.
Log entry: **3:03**
